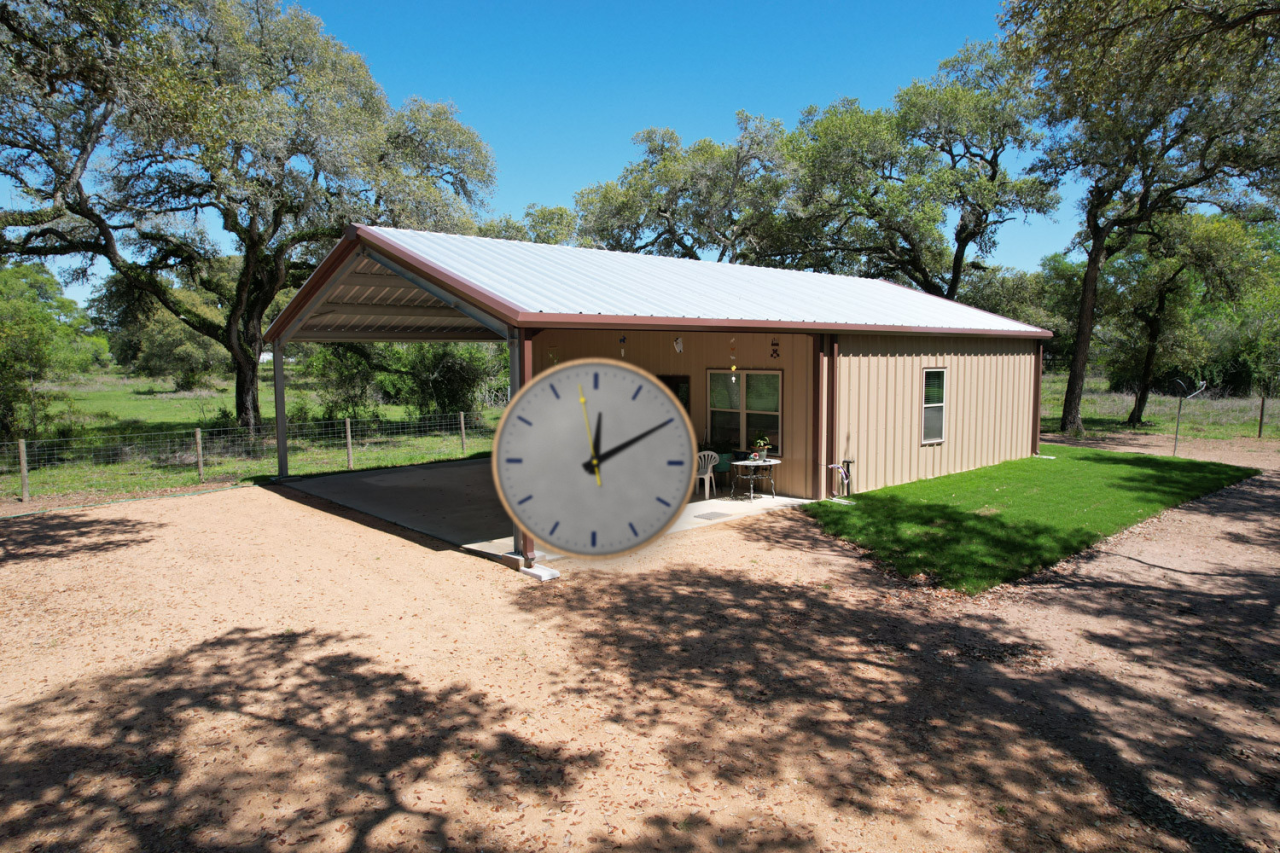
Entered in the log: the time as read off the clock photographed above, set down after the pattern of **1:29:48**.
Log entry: **12:09:58**
